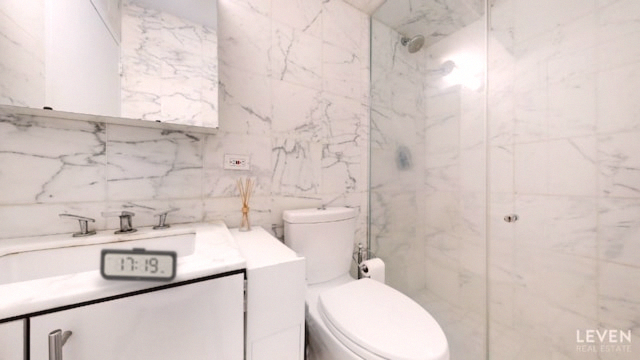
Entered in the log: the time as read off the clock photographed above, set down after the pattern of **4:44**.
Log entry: **17:19**
